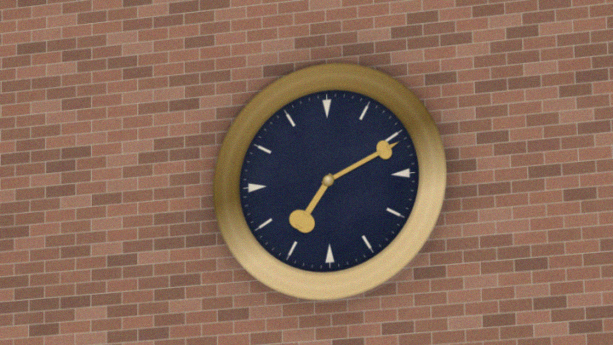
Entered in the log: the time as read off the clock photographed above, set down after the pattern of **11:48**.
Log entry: **7:11**
